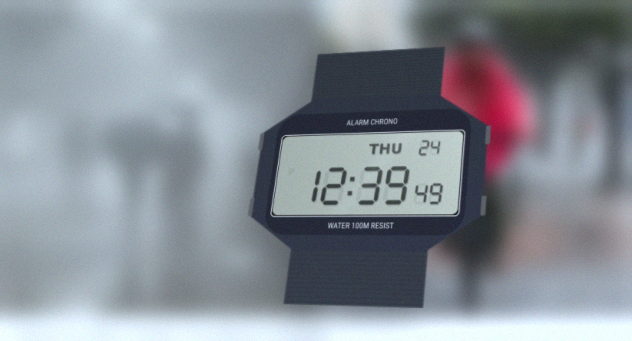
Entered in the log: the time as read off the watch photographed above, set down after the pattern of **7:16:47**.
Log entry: **12:39:49**
